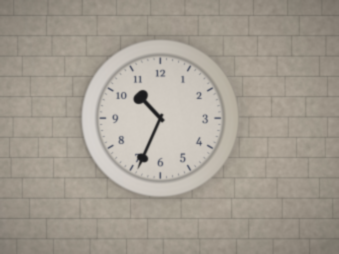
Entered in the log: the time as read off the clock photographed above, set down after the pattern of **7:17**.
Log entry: **10:34**
